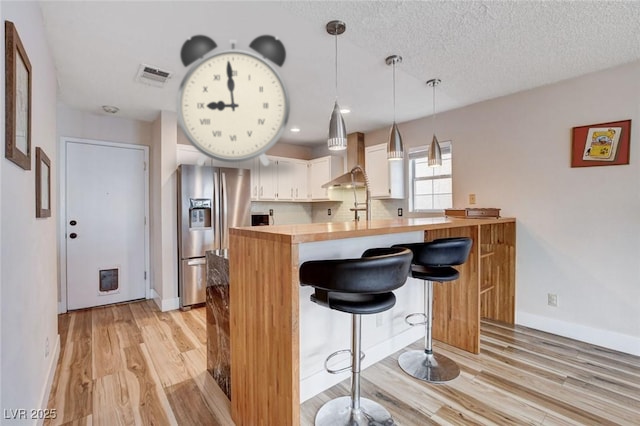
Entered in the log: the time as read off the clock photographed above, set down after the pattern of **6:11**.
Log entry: **8:59**
